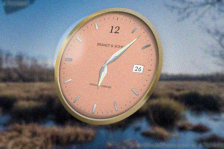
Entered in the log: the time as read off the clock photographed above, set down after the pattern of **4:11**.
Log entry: **6:07**
